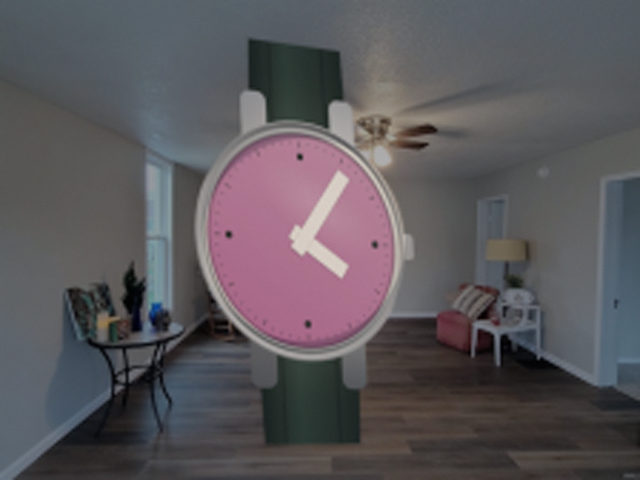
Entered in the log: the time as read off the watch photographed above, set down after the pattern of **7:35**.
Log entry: **4:06**
